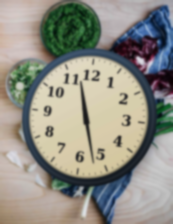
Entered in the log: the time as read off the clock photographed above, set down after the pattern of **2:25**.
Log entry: **11:27**
